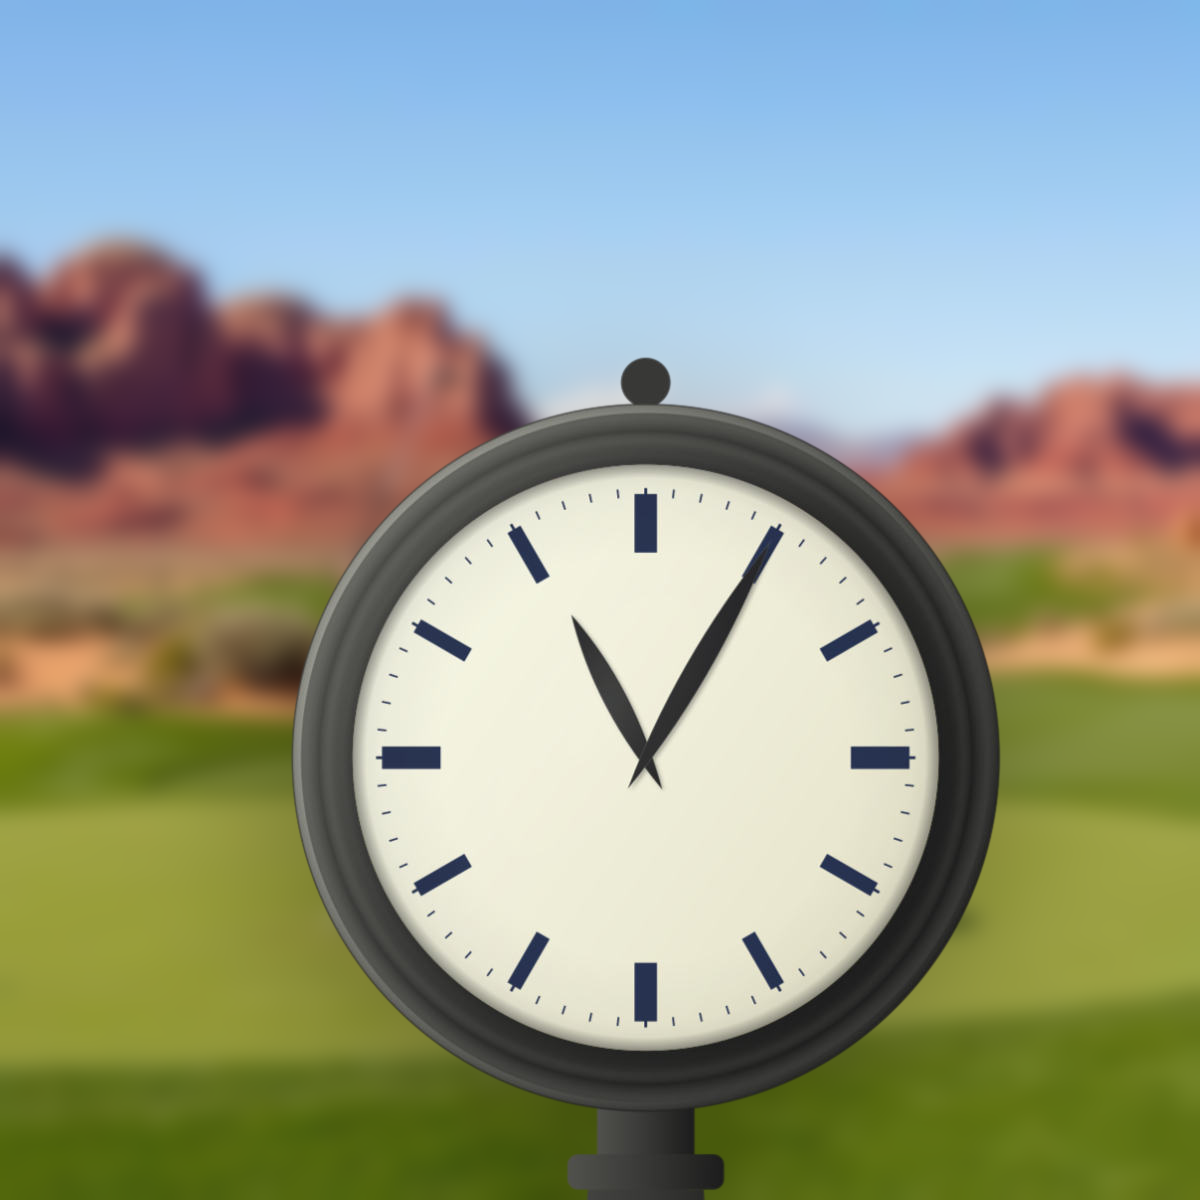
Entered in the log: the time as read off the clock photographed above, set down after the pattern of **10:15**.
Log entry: **11:05**
